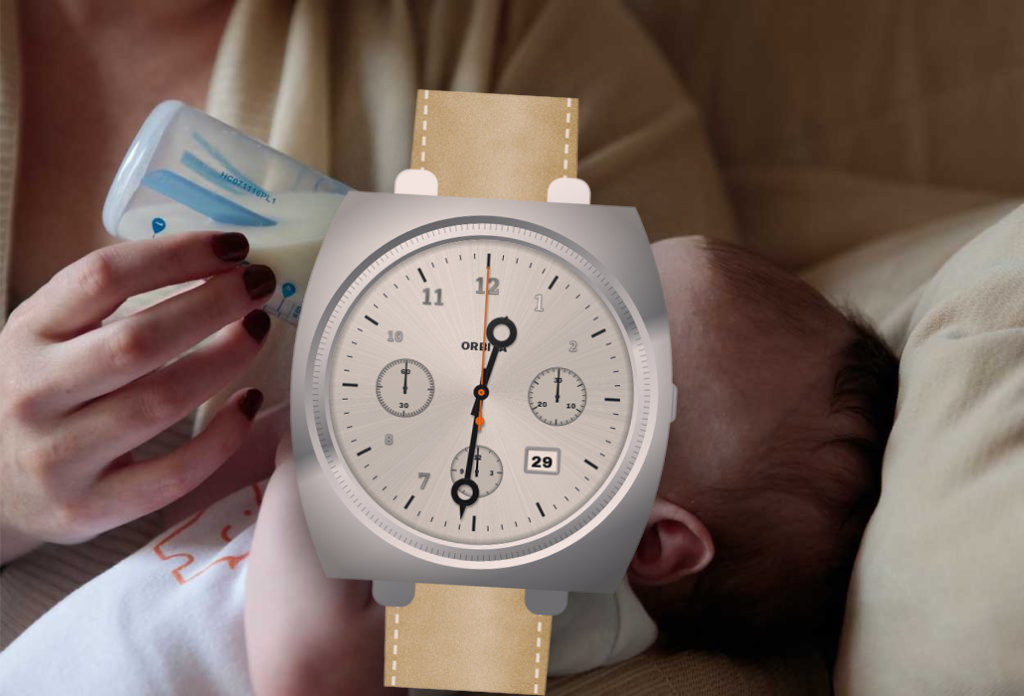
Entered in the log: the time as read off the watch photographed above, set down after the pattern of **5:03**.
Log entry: **12:31**
